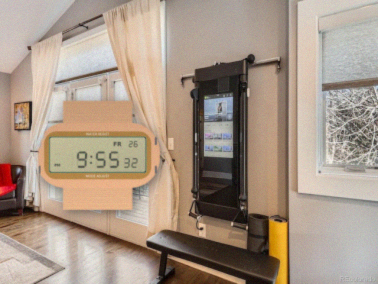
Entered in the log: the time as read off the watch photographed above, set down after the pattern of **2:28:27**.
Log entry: **9:55:32**
